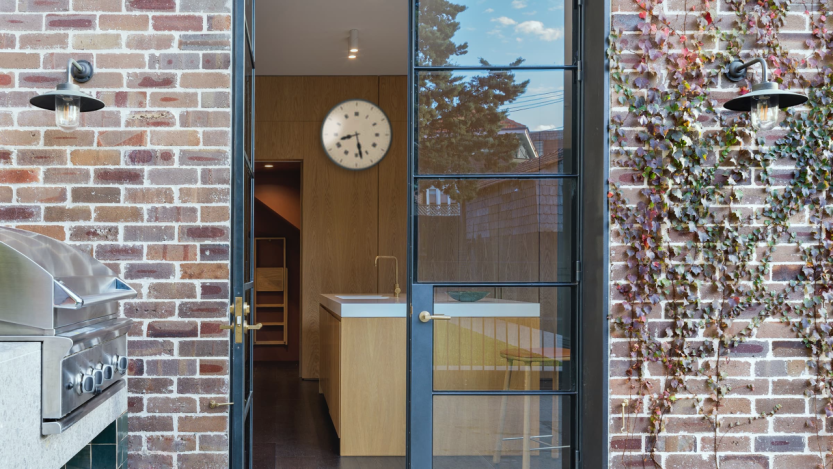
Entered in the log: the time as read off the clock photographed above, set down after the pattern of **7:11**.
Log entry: **8:28**
